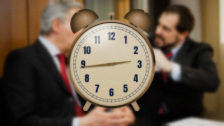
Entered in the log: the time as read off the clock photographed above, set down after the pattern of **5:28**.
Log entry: **2:44**
